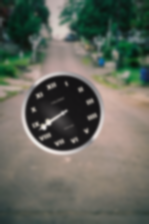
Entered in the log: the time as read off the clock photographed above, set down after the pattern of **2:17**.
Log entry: **8:43**
